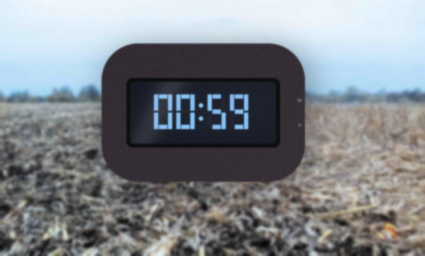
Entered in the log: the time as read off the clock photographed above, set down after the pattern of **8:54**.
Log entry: **0:59**
